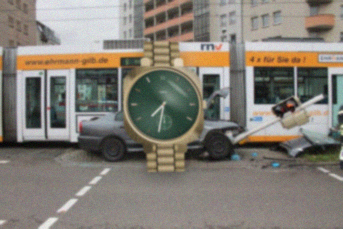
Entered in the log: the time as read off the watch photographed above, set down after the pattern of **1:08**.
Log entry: **7:32**
